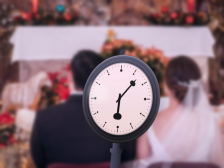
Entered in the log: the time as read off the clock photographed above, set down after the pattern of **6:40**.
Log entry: **6:07**
